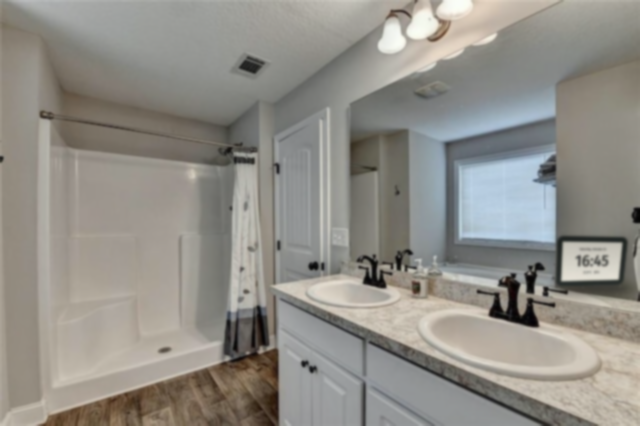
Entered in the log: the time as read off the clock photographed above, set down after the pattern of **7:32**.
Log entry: **16:45**
